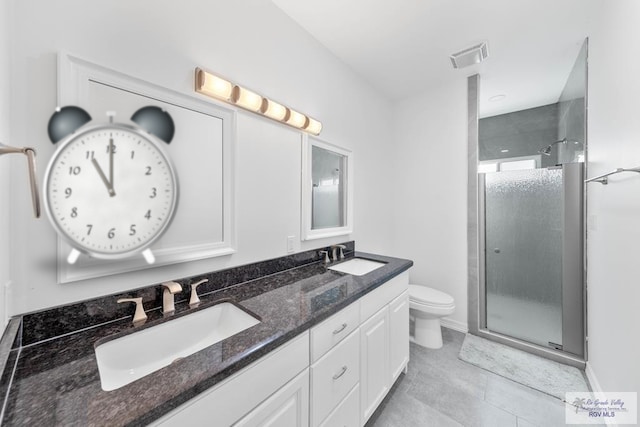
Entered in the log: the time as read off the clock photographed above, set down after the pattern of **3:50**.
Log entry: **11:00**
